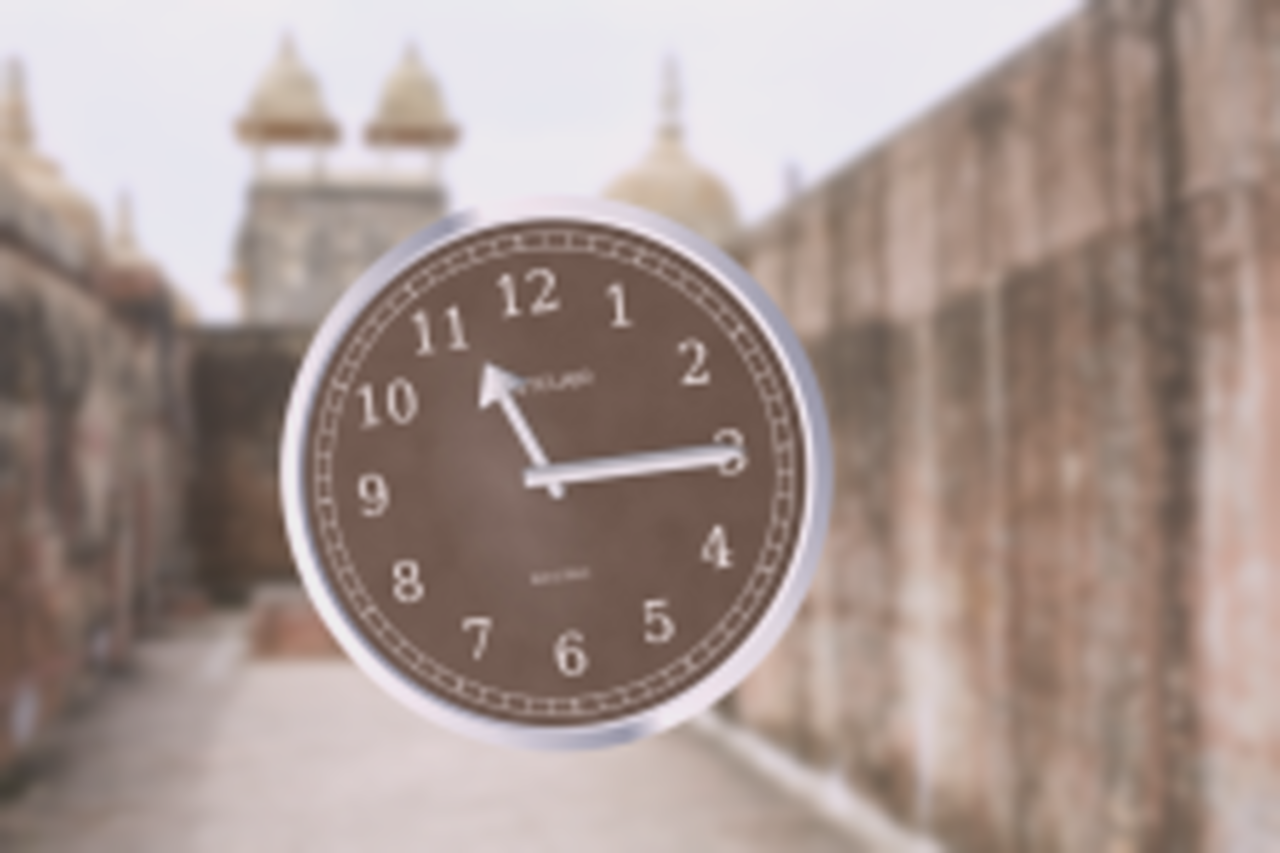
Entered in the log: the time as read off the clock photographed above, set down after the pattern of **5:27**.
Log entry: **11:15**
